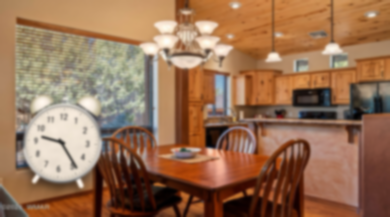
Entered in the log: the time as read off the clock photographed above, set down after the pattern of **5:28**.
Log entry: **9:24**
